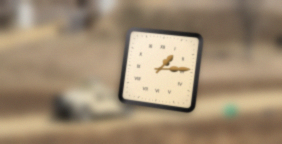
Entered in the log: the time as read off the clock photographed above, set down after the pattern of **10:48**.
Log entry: **1:14**
